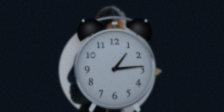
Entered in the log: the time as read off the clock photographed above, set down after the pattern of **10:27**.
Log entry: **1:14**
